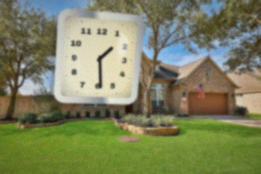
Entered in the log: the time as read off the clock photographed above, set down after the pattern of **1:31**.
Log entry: **1:29**
